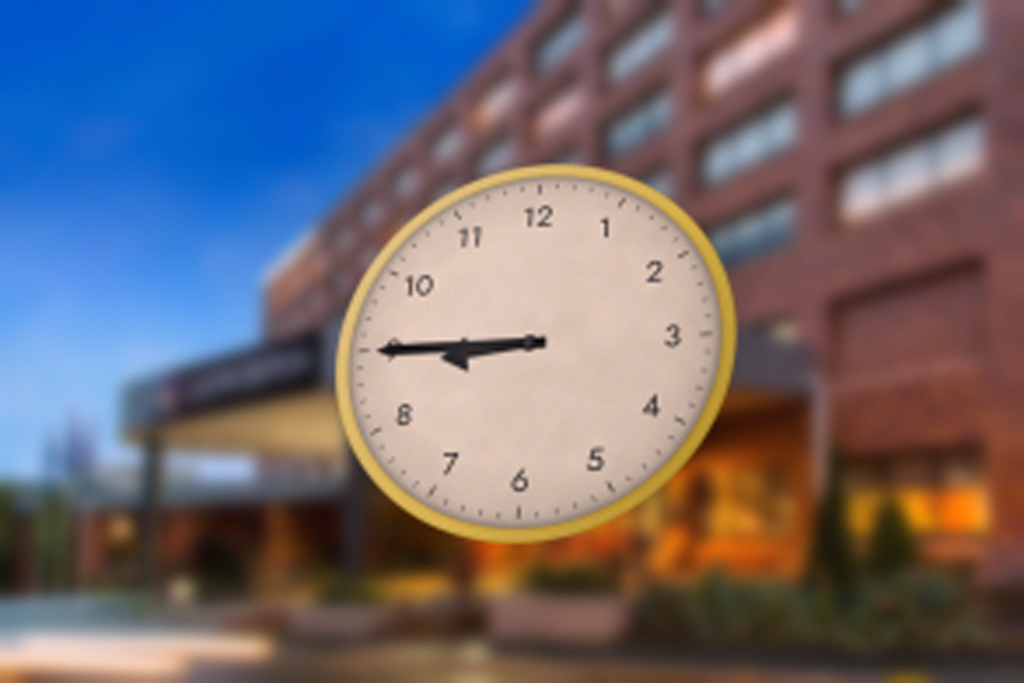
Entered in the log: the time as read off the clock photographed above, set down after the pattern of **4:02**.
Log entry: **8:45**
